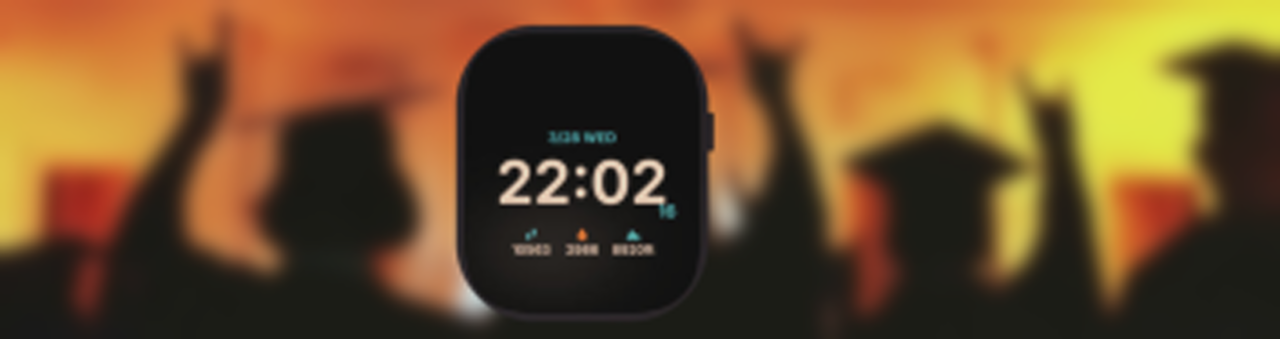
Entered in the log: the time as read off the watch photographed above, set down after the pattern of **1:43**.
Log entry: **22:02**
